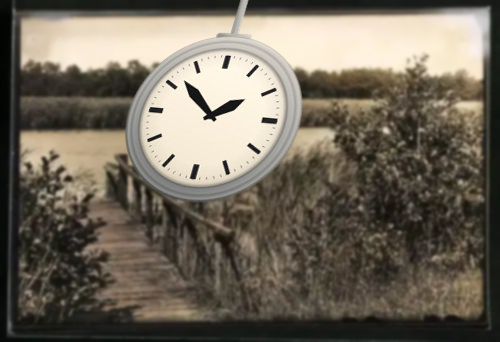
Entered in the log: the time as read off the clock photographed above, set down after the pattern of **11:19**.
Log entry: **1:52**
